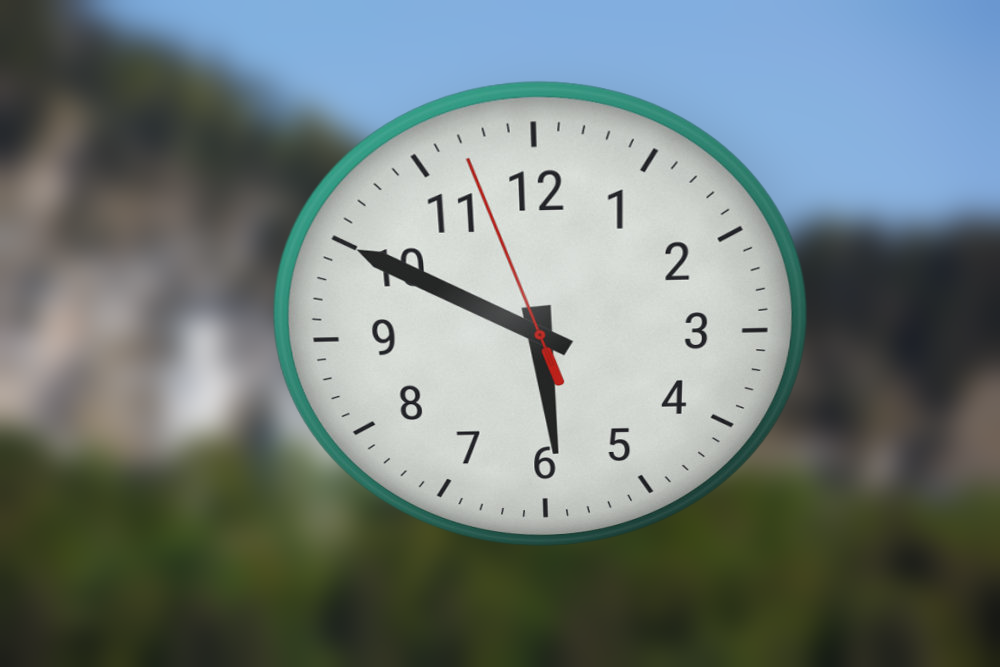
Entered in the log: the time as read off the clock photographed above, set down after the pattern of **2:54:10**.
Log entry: **5:49:57**
